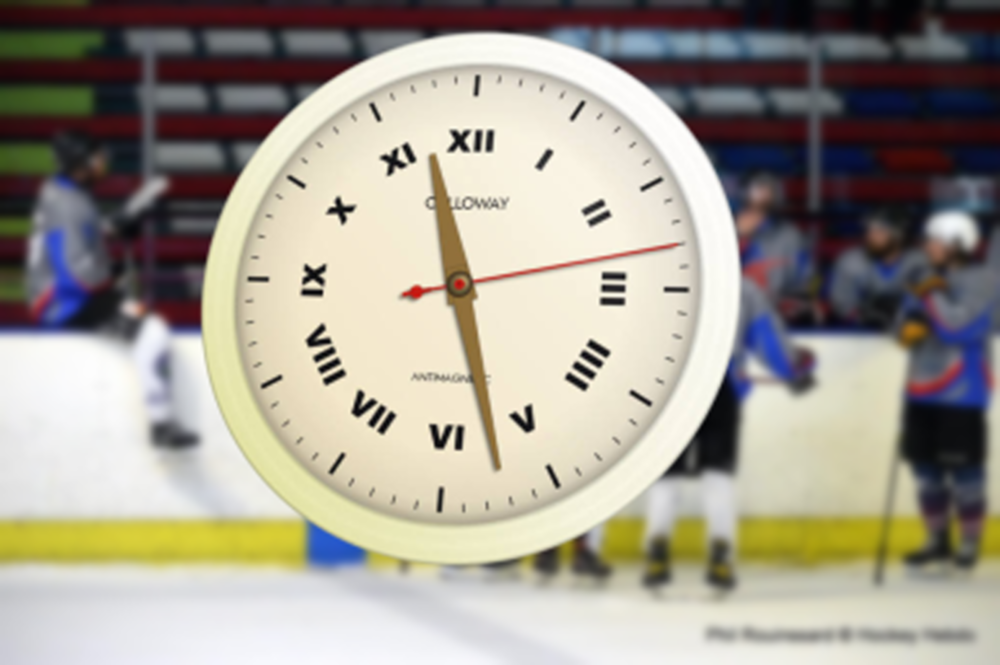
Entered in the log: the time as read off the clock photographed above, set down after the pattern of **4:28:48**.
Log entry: **11:27:13**
